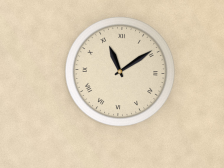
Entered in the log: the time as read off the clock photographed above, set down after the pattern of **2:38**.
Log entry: **11:09**
